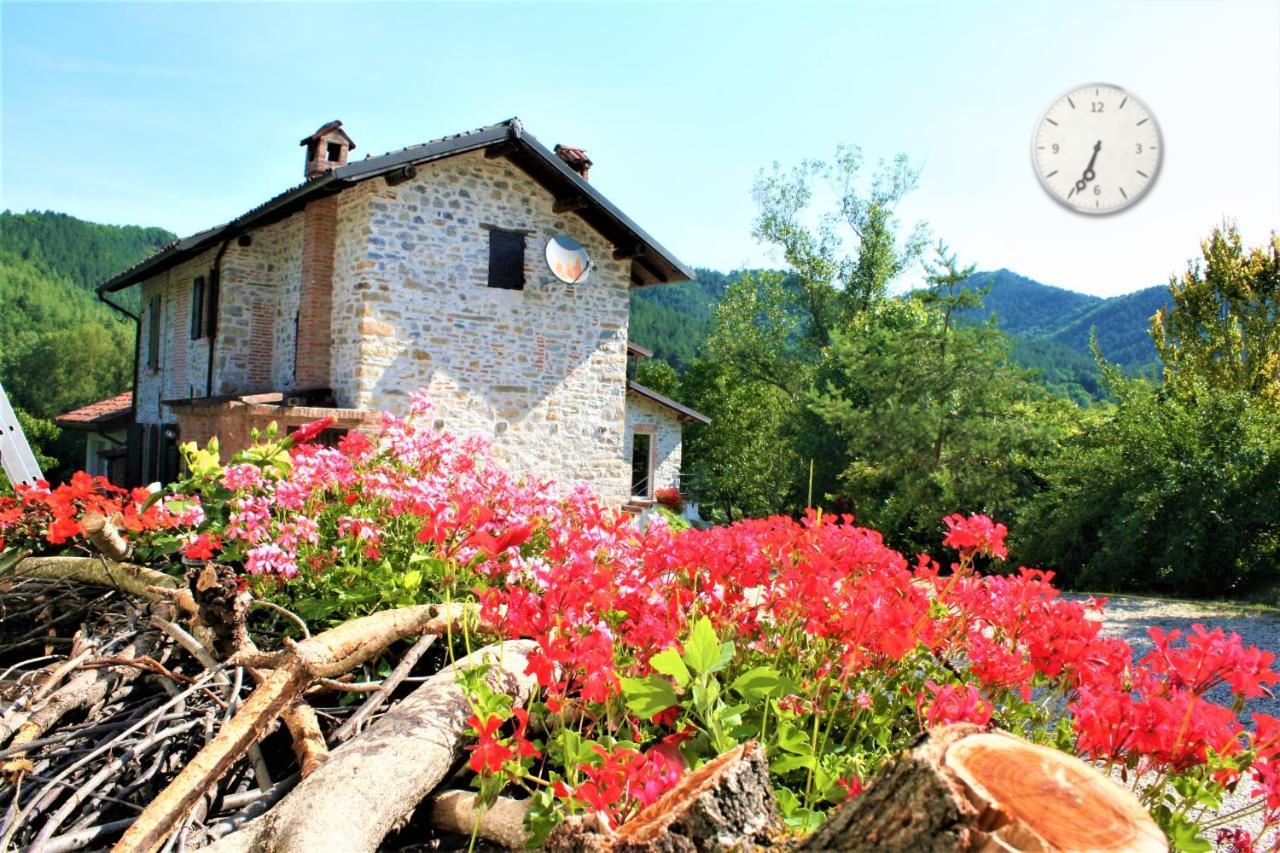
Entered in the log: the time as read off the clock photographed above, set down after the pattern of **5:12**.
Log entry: **6:34**
